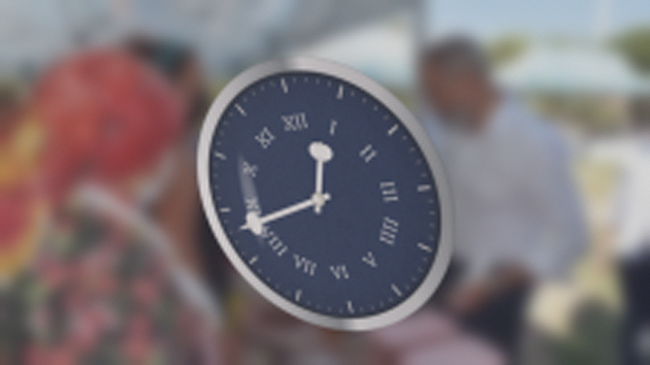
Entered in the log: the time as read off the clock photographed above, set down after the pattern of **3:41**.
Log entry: **12:43**
